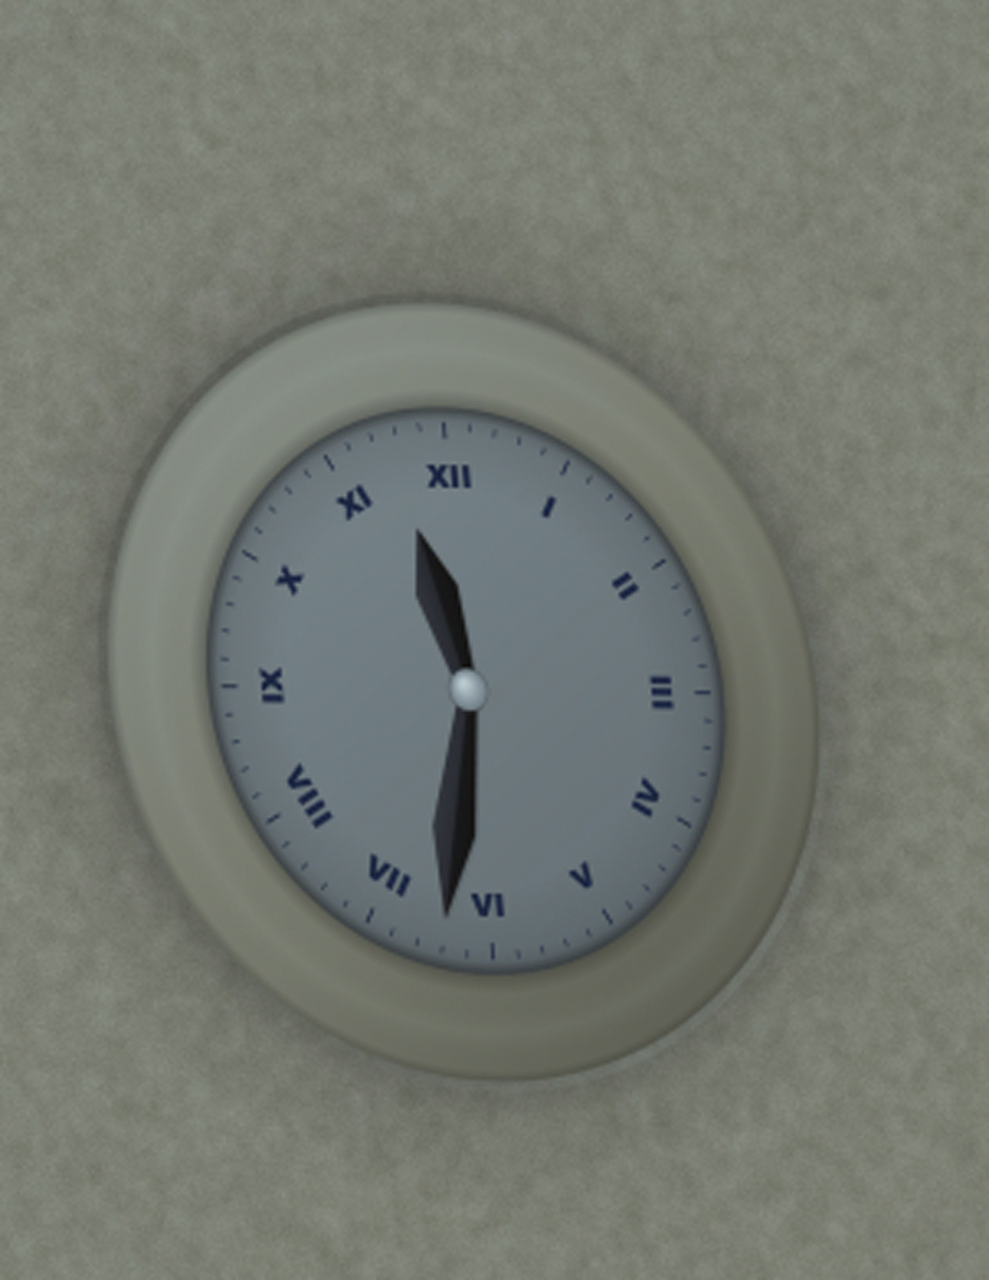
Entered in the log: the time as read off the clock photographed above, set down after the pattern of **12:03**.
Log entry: **11:32**
